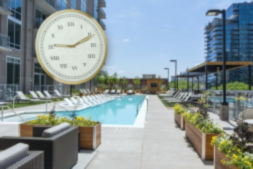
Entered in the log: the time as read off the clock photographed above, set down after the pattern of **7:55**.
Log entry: **9:11**
